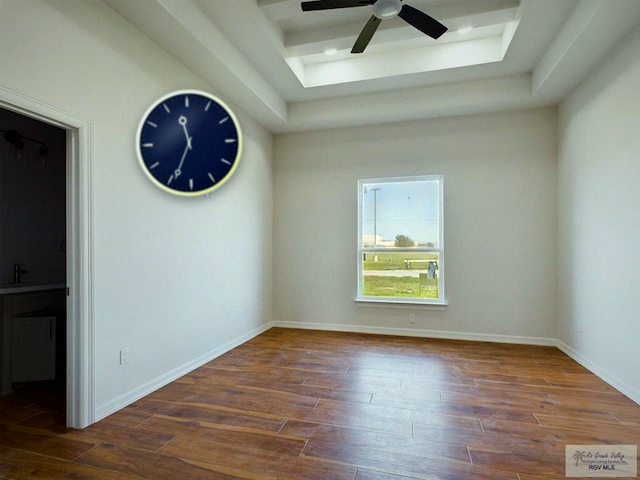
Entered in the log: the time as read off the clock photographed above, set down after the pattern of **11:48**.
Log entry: **11:34**
